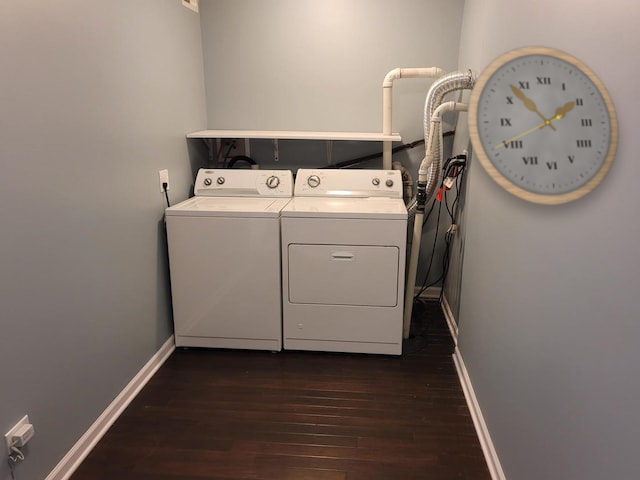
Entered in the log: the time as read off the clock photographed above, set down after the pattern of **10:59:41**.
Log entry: **1:52:41**
